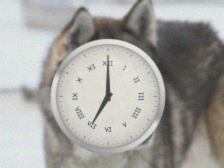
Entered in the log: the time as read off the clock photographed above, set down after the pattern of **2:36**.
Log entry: **7:00**
